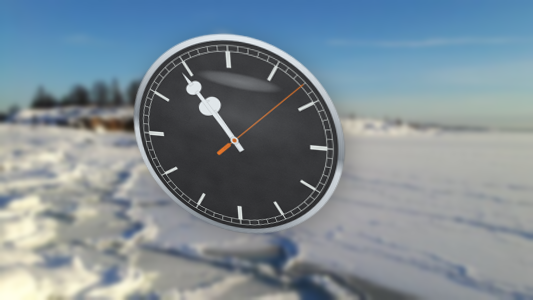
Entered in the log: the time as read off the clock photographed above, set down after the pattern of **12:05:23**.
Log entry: **10:54:08**
